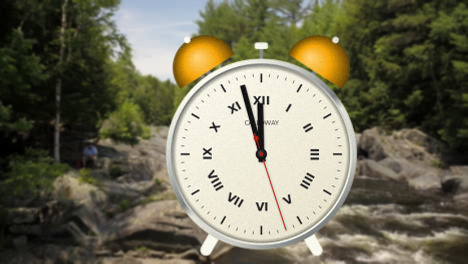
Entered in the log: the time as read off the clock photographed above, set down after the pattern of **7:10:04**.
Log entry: **11:57:27**
